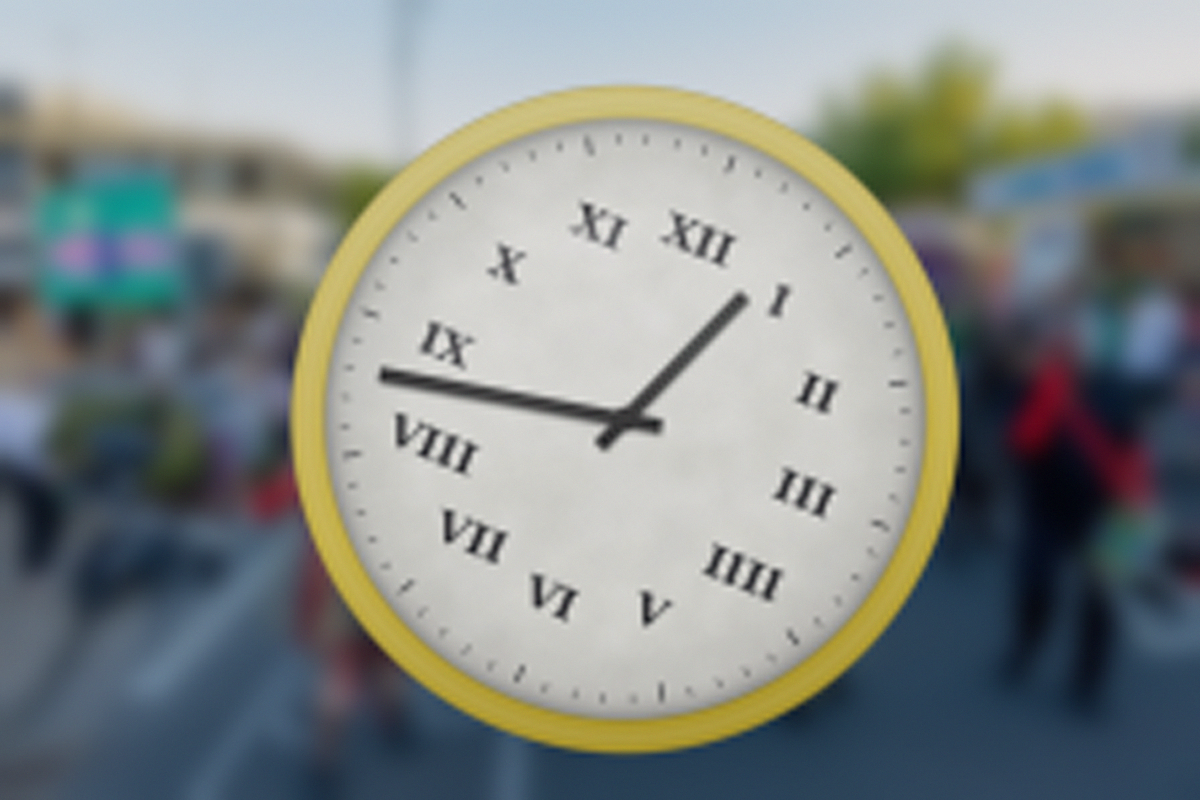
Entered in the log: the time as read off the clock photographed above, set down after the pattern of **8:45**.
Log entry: **12:43**
